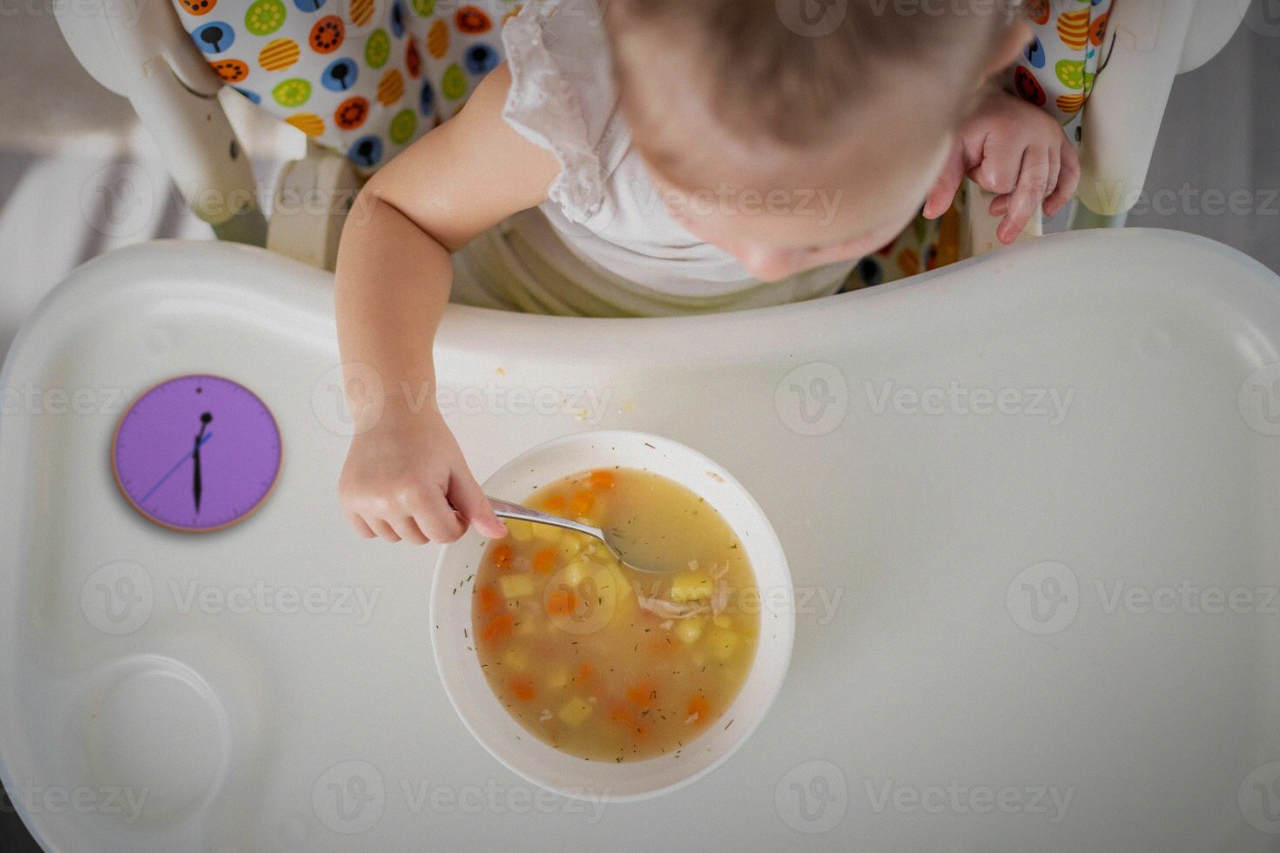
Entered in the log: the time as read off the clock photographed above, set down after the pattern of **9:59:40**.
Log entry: **12:29:37**
